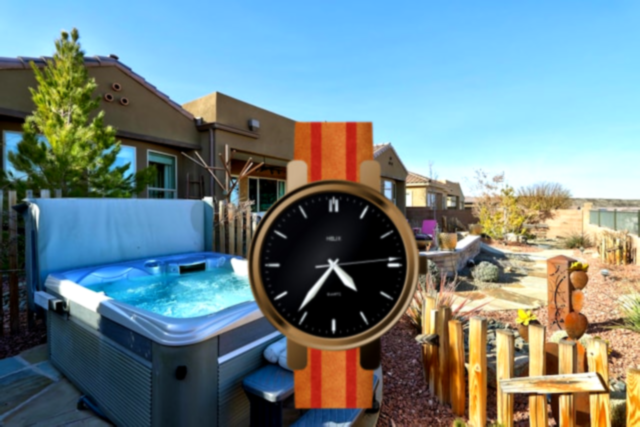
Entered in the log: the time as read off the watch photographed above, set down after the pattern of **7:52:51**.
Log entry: **4:36:14**
